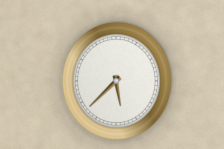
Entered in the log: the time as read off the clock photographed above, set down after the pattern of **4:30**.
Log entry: **5:38**
